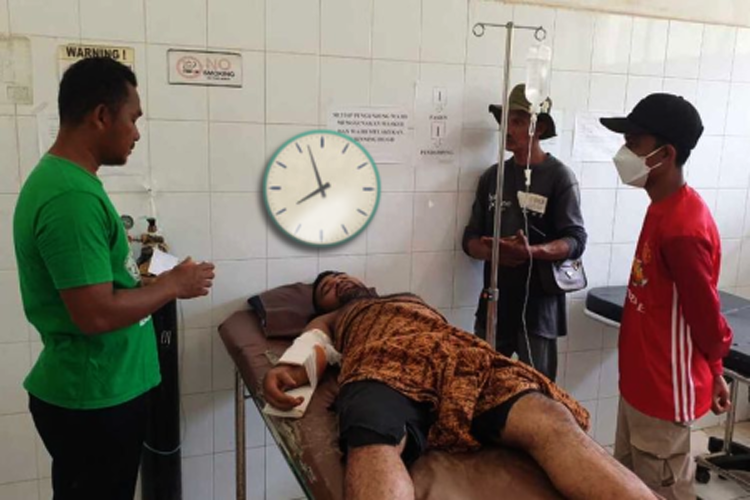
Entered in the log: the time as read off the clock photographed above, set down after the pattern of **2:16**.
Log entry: **7:57**
